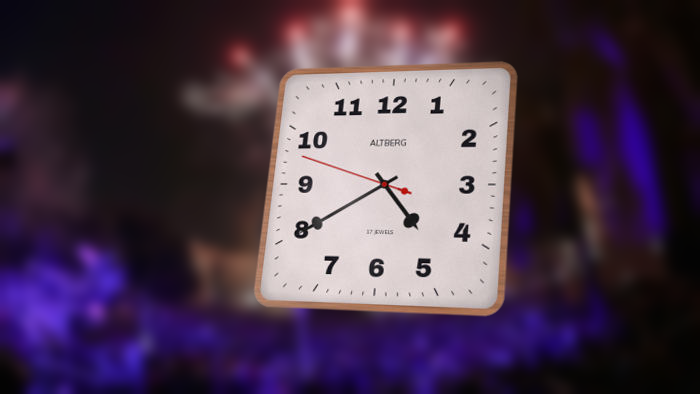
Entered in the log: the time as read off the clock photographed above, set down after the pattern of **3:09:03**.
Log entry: **4:39:48**
